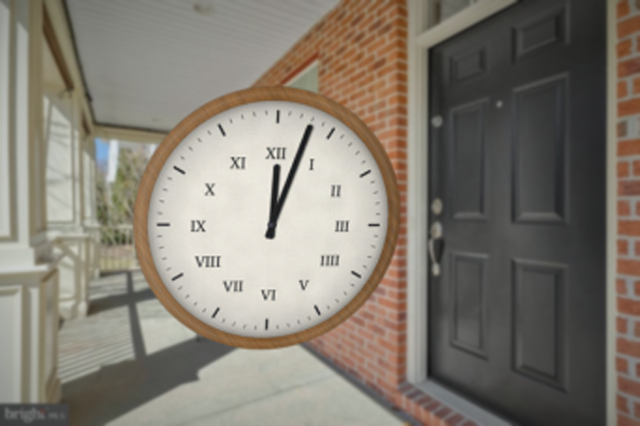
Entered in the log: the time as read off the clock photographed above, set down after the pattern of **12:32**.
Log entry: **12:03**
